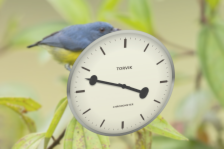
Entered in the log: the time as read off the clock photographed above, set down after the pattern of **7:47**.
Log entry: **3:48**
